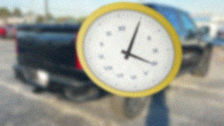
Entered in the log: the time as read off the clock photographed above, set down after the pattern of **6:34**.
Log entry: **4:05**
